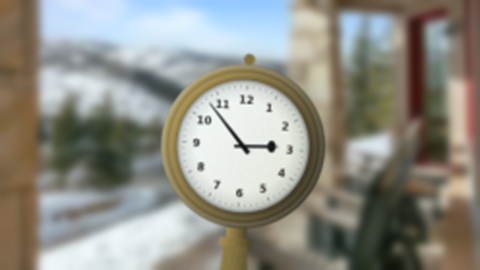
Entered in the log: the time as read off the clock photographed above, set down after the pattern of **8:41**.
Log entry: **2:53**
